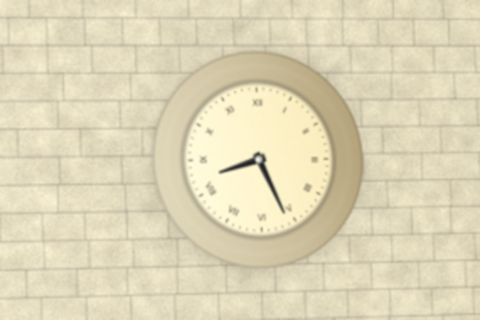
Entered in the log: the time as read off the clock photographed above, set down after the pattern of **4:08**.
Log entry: **8:26**
